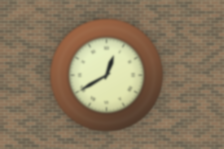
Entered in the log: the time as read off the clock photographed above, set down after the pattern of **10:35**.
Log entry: **12:40**
